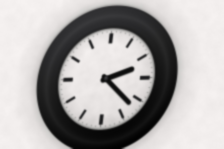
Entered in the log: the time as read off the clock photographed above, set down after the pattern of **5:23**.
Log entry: **2:22**
